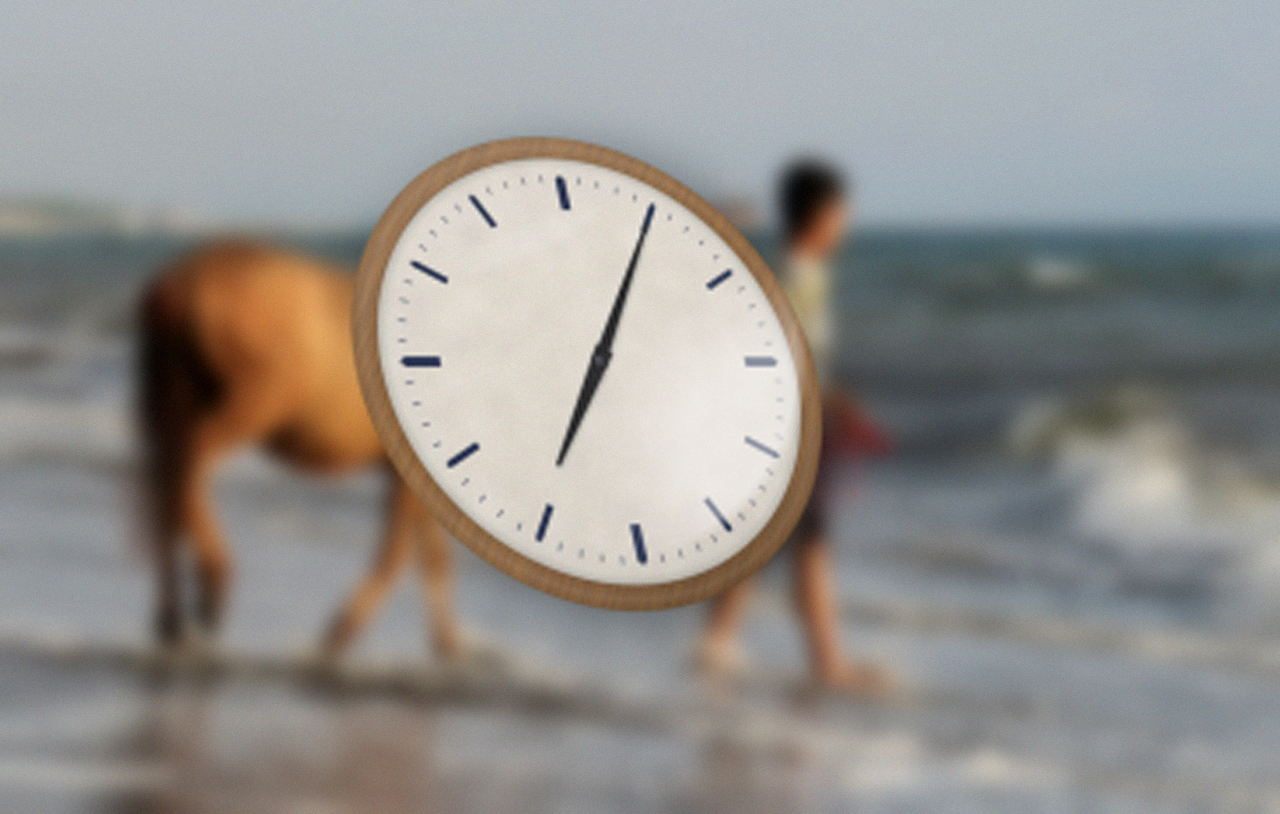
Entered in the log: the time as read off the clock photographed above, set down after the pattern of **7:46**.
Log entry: **7:05**
